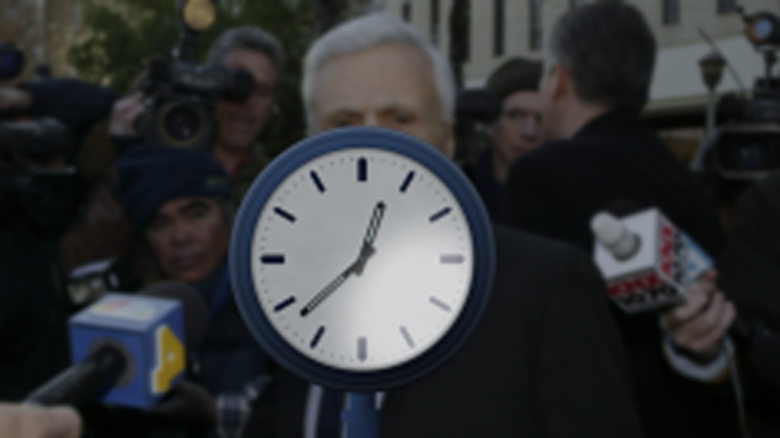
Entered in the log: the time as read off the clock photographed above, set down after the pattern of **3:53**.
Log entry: **12:38**
